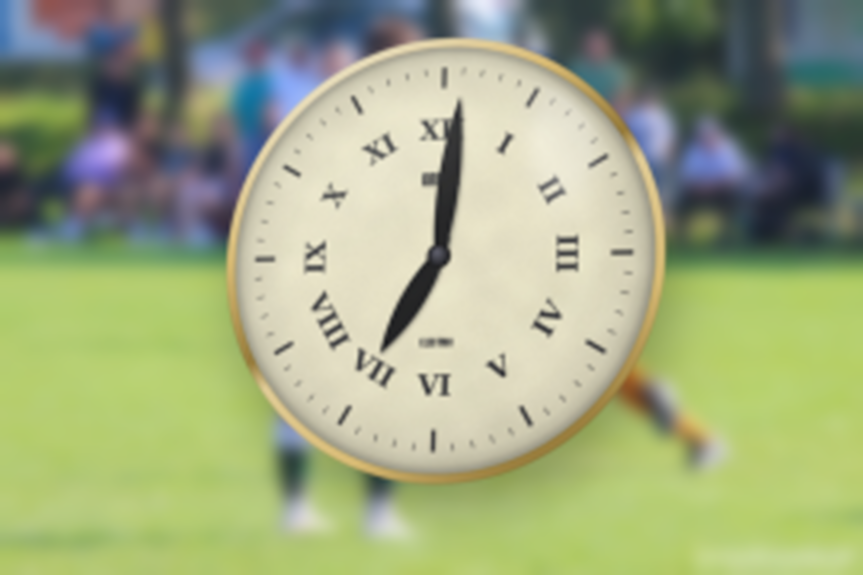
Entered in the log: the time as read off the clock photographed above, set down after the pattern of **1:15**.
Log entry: **7:01**
